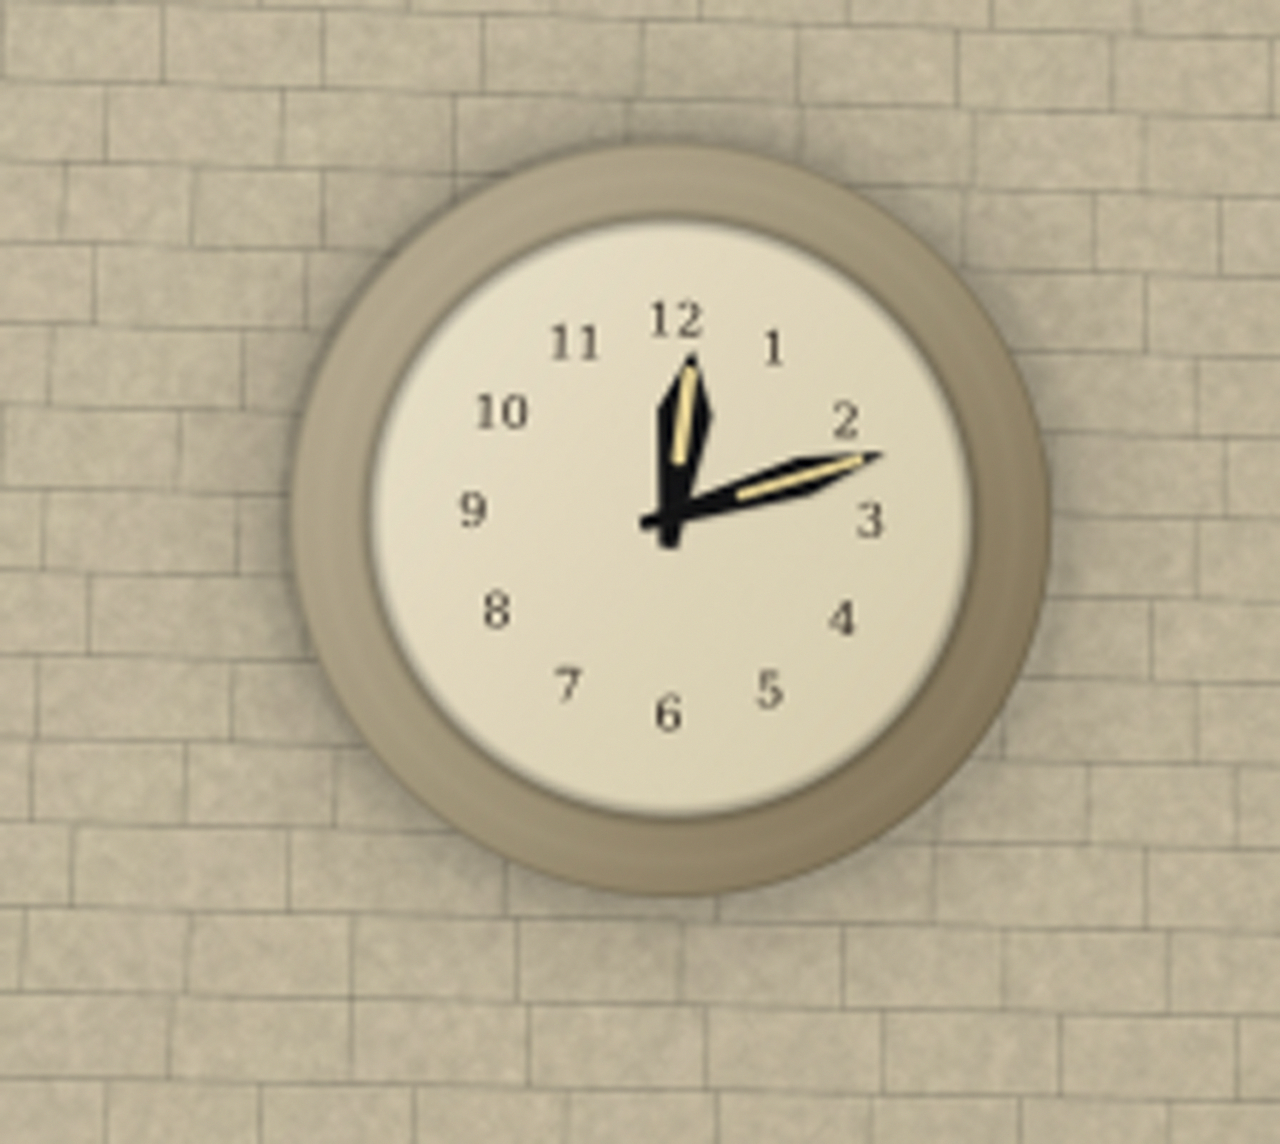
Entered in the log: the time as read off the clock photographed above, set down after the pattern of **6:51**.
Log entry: **12:12**
